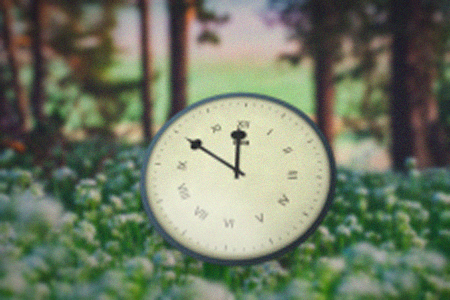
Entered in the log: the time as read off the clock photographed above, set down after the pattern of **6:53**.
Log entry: **11:50**
